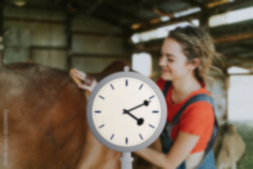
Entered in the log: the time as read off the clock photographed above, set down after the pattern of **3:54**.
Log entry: **4:11**
